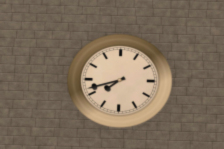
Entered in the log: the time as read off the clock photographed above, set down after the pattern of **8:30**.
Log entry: **7:42**
